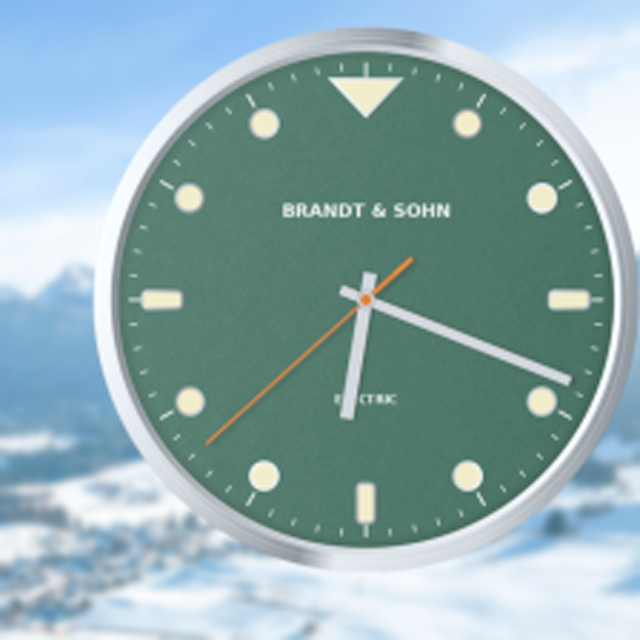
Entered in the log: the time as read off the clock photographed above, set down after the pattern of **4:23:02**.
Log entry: **6:18:38**
